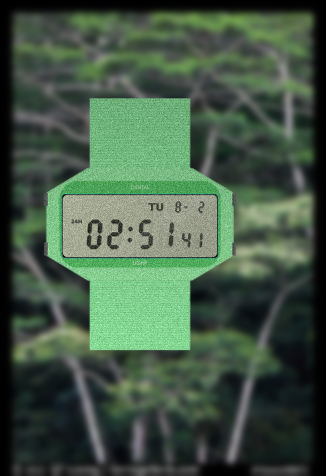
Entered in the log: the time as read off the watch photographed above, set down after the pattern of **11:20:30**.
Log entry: **2:51:41**
